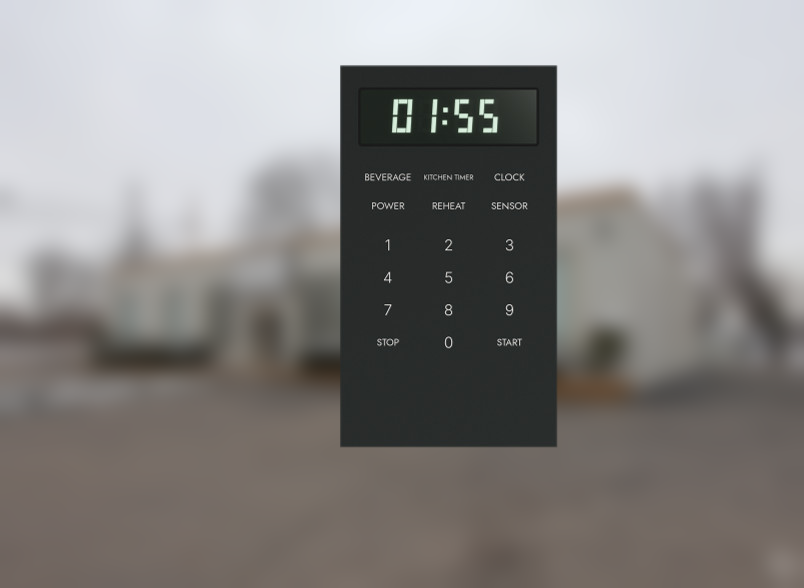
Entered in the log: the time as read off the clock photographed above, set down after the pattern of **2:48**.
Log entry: **1:55**
